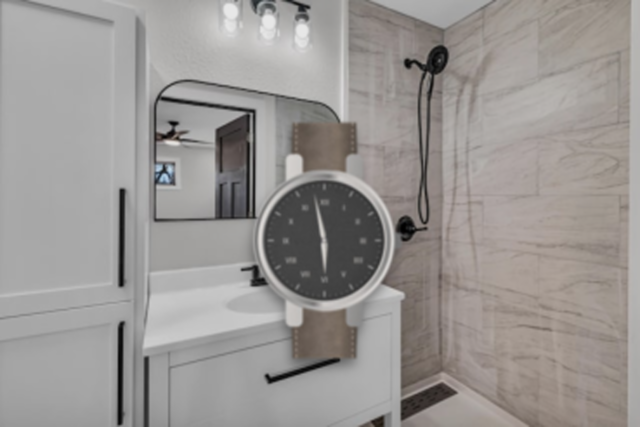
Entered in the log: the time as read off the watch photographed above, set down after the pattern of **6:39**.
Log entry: **5:58**
